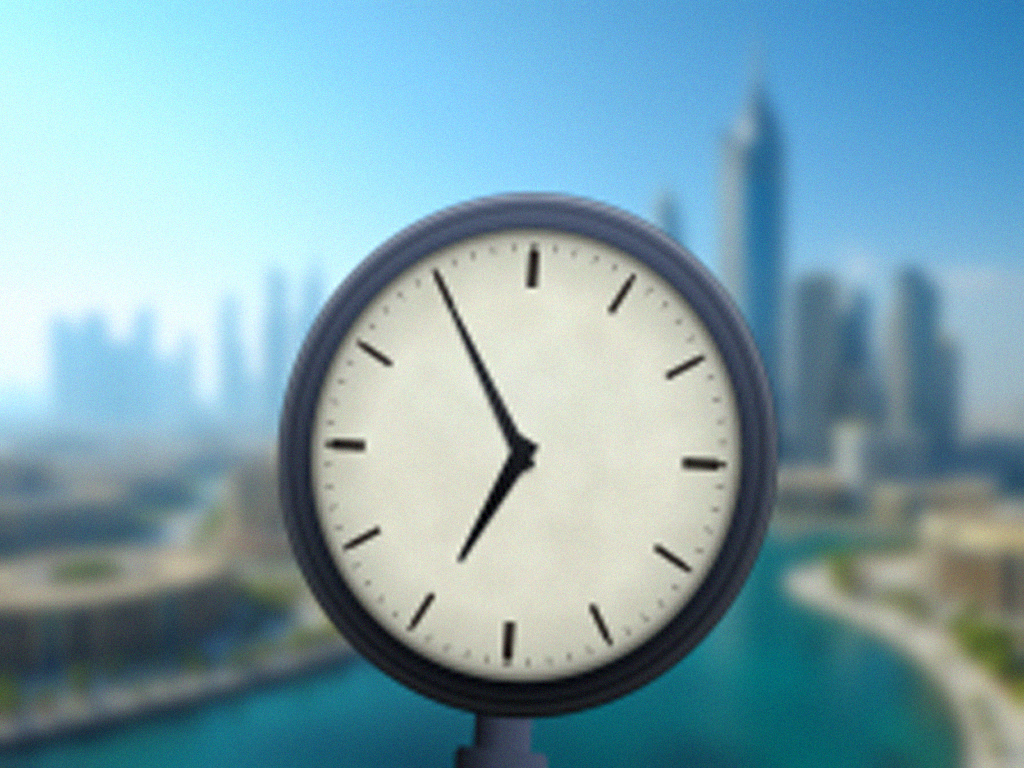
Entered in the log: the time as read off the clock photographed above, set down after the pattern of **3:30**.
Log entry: **6:55**
